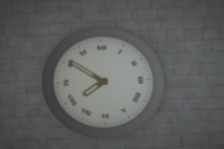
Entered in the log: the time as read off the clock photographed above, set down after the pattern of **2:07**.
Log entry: **7:51**
